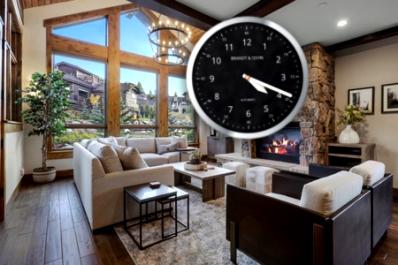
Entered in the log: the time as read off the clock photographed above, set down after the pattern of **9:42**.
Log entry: **4:19**
